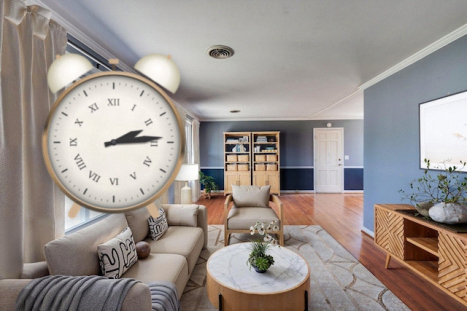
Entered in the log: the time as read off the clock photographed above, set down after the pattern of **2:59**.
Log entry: **2:14**
